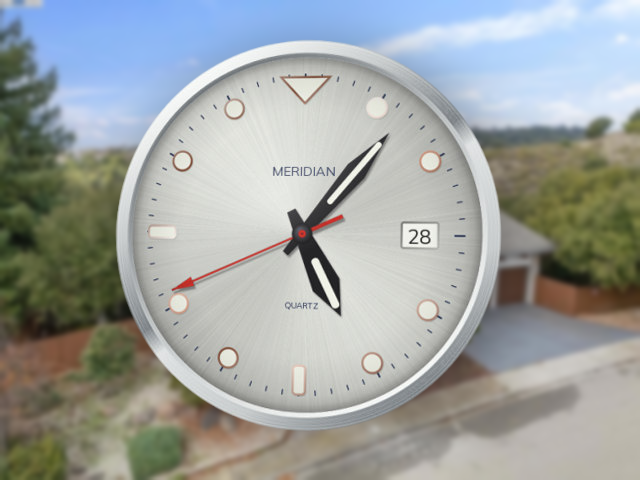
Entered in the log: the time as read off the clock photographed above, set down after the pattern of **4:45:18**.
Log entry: **5:06:41**
